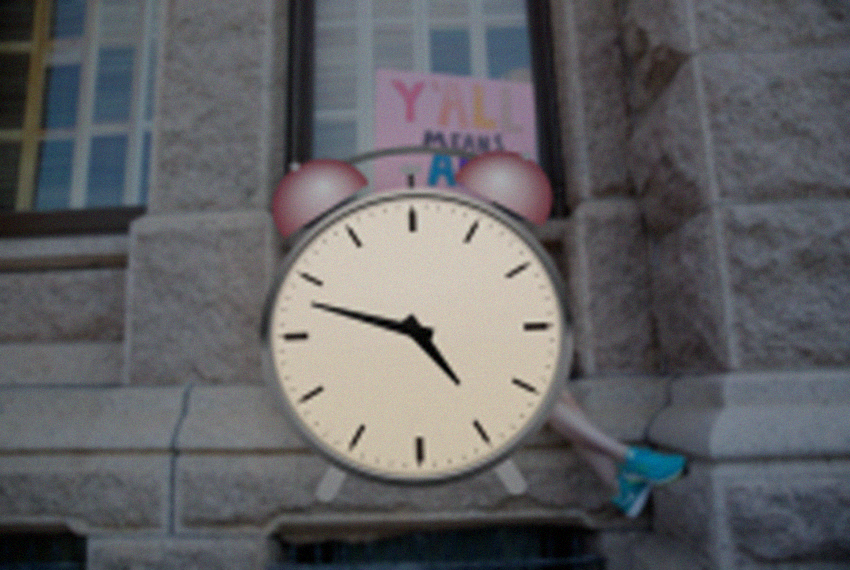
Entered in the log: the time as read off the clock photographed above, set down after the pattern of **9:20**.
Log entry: **4:48**
